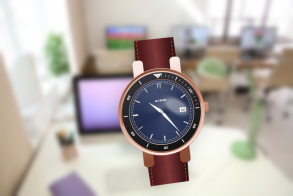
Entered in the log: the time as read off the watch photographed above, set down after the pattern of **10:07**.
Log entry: **10:24**
